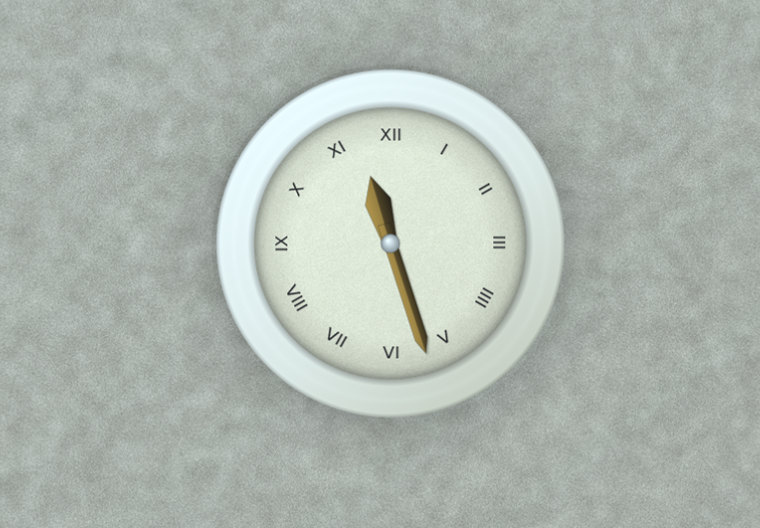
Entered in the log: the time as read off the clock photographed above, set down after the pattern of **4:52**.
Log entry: **11:27**
